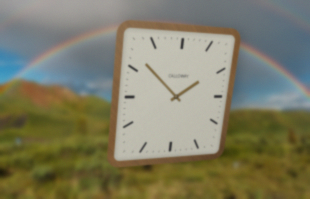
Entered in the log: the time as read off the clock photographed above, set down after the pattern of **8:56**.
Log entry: **1:52**
